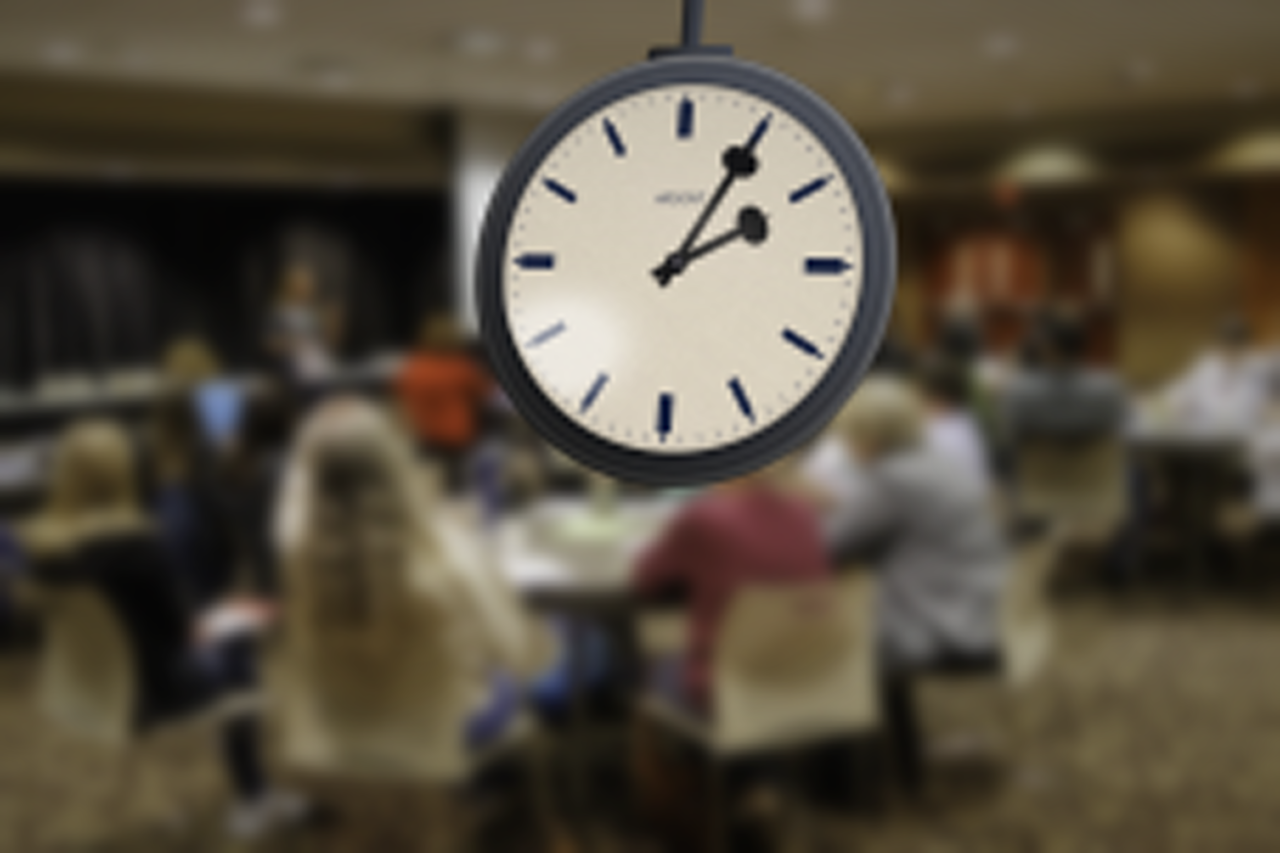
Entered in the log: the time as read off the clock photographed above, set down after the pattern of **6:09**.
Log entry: **2:05**
